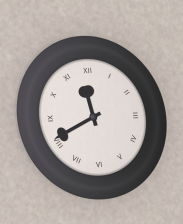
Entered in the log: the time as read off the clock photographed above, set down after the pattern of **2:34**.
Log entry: **11:41**
